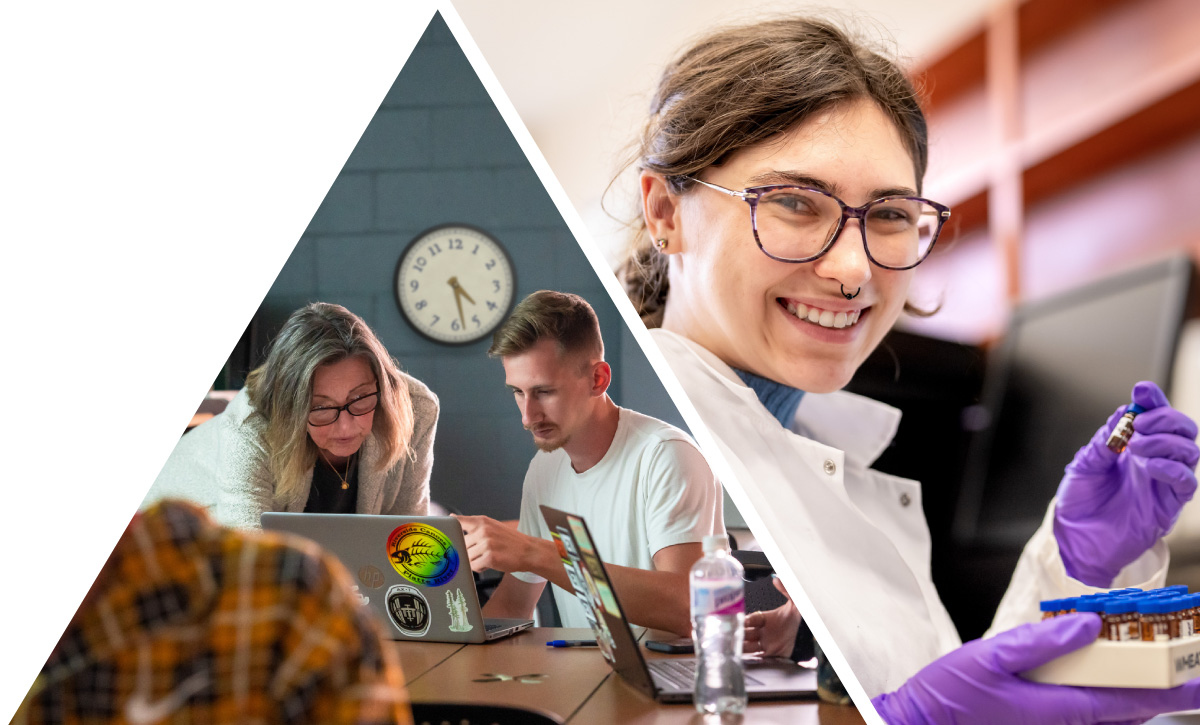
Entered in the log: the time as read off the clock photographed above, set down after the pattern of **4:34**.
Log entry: **4:28**
